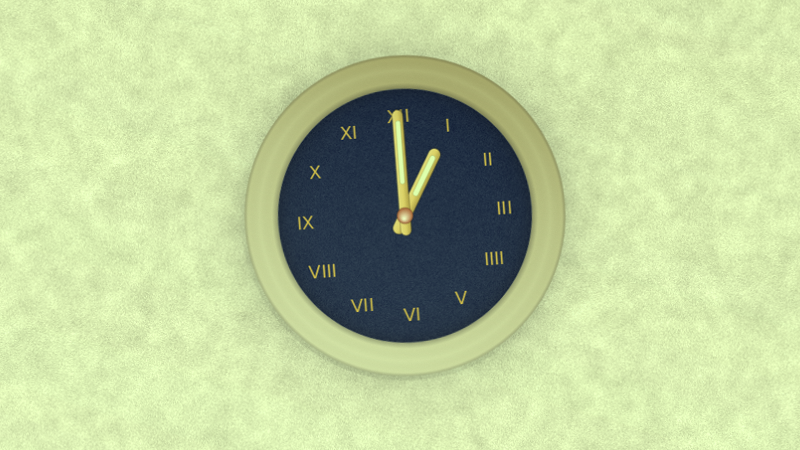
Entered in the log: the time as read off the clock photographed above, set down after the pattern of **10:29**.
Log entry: **1:00**
